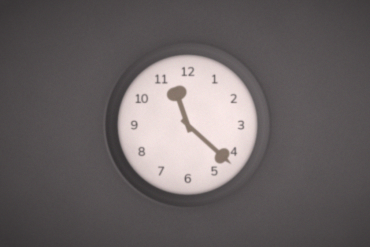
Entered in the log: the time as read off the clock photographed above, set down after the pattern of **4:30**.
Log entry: **11:22**
